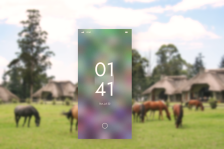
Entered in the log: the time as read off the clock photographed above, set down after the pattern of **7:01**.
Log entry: **1:41**
